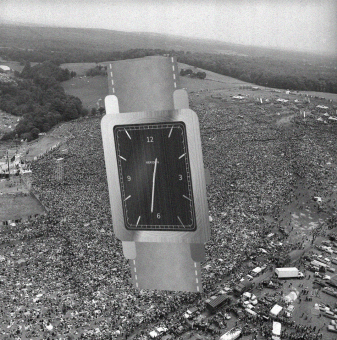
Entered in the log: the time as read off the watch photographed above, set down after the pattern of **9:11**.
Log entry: **12:32**
